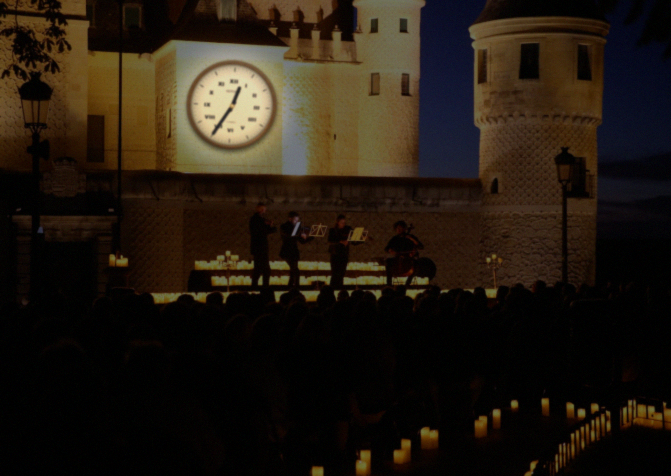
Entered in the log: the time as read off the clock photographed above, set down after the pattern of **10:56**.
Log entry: **12:35**
